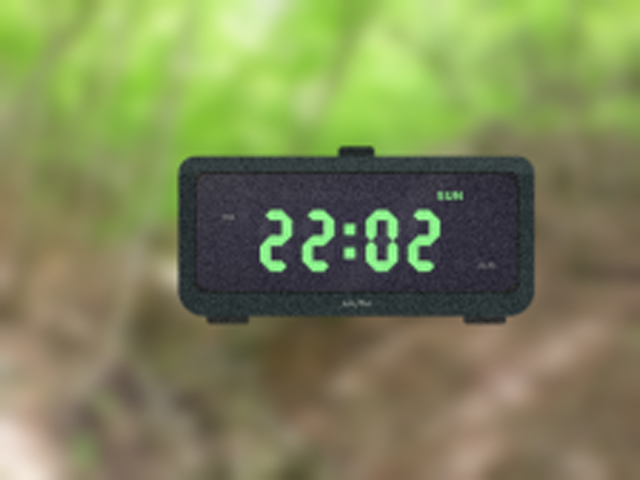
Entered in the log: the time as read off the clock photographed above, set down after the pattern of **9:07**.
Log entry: **22:02**
